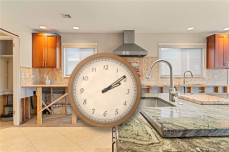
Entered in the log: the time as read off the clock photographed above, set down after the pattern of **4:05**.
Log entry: **2:09**
